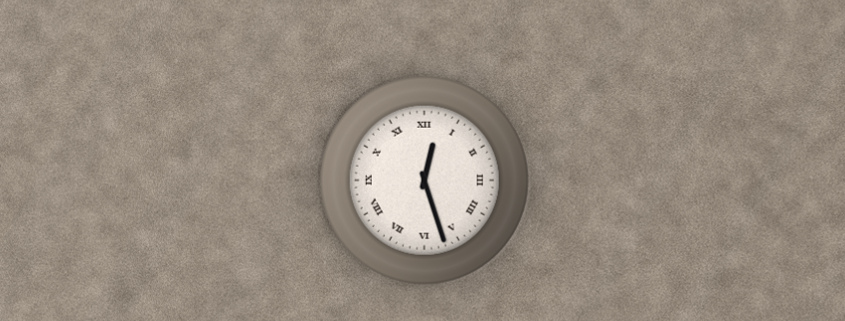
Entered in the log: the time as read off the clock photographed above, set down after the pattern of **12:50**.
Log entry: **12:27**
